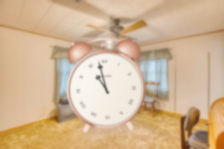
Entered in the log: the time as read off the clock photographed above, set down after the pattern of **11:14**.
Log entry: **10:58**
